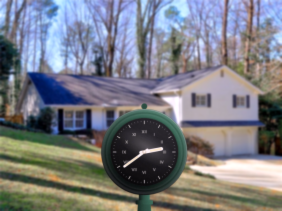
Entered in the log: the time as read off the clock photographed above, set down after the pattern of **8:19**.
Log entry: **2:39**
